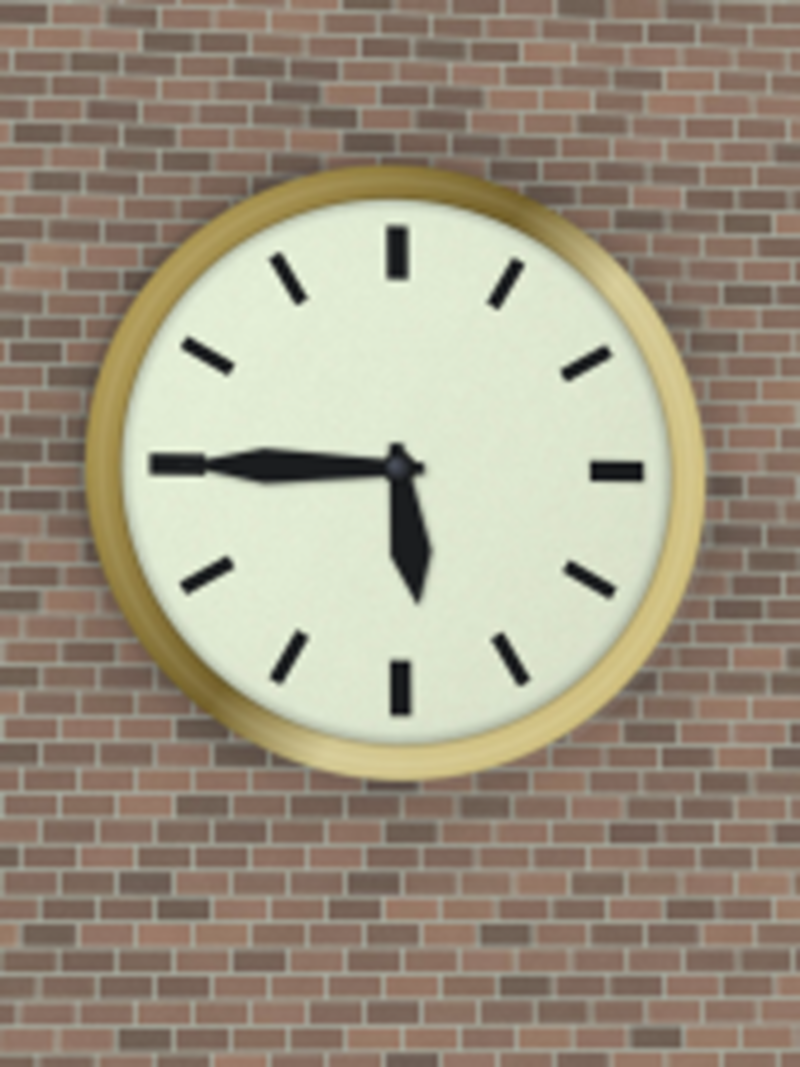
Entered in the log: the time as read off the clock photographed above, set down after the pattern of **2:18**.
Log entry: **5:45**
